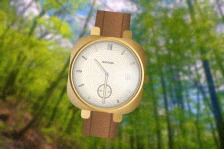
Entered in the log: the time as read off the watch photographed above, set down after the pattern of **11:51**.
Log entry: **10:30**
